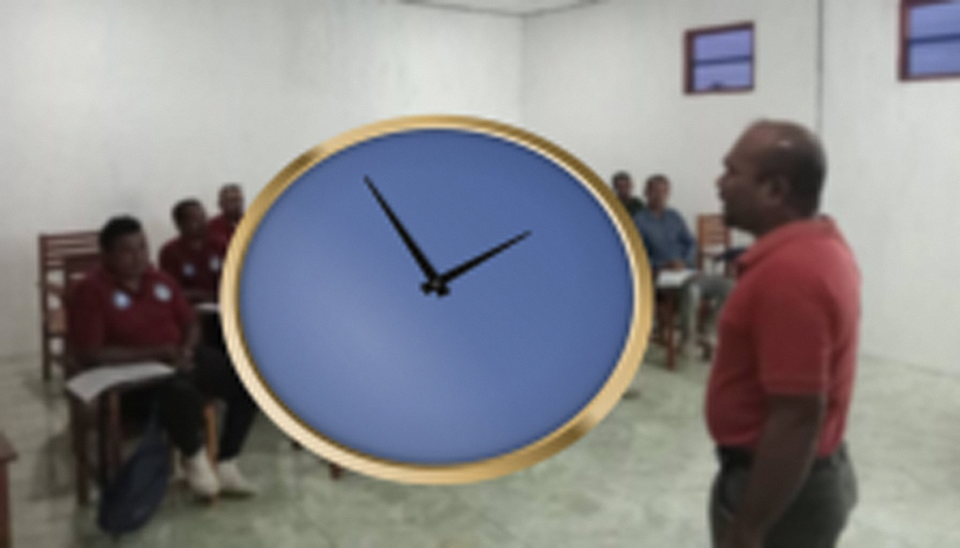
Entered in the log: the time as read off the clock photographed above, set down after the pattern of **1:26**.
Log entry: **1:55**
